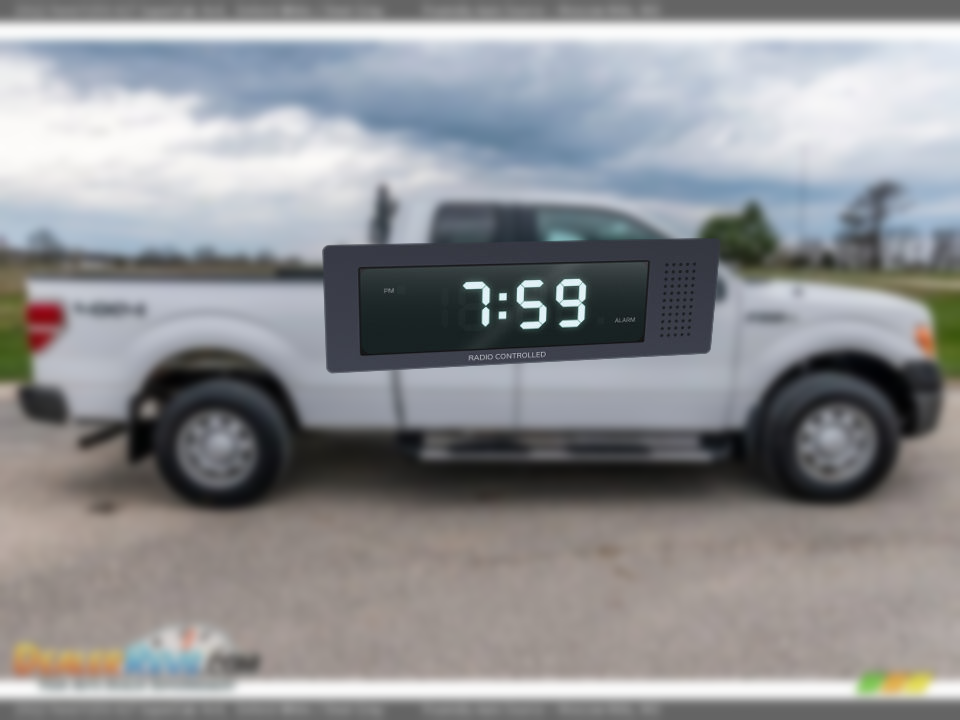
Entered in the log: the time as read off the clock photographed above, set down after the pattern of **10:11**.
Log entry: **7:59**
